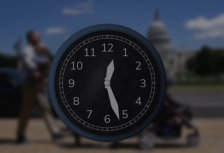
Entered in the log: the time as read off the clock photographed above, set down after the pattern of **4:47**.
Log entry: **12:27**
